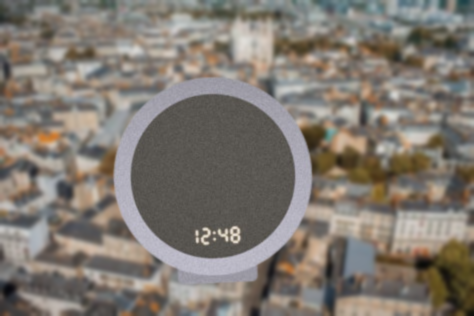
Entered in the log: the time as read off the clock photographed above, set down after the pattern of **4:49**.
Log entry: **12:48**
